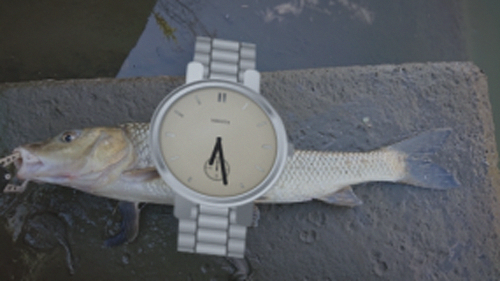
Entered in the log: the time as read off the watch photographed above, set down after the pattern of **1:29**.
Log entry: **6:28**
